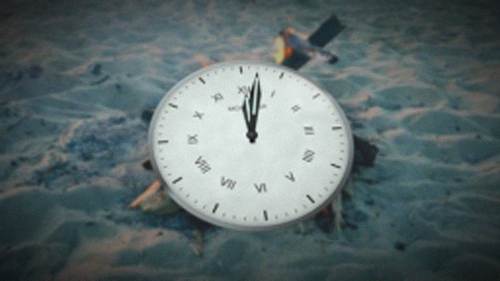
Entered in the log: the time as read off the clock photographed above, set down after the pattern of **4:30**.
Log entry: **12:02**
